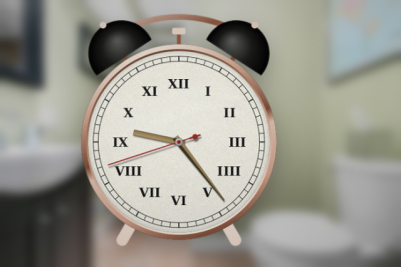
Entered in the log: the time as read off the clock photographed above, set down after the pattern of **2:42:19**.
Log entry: **9:23:42**
